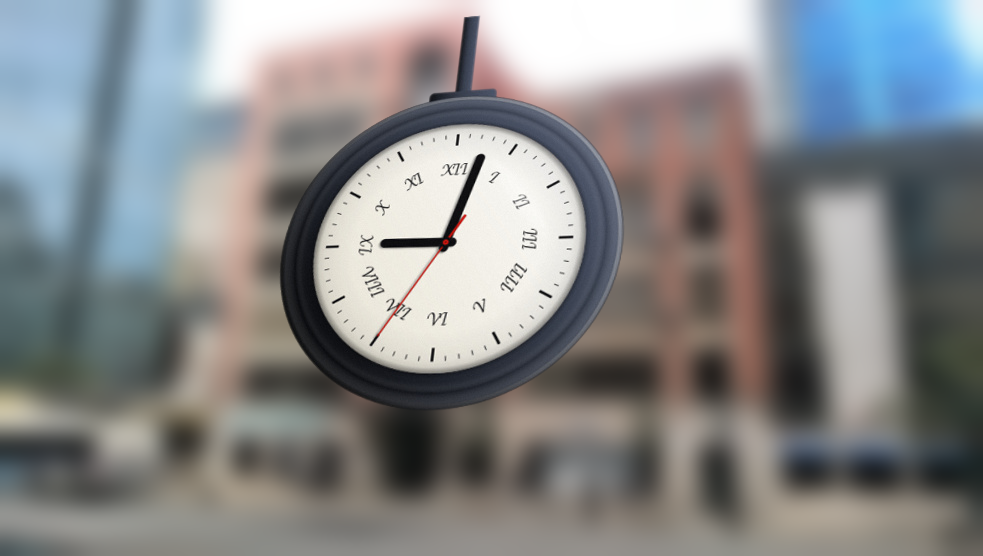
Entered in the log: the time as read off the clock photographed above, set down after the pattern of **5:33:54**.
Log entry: **9:02:35**
